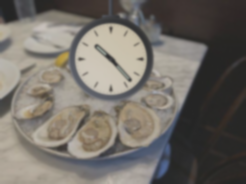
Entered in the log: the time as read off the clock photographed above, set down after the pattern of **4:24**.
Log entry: **10:23**
